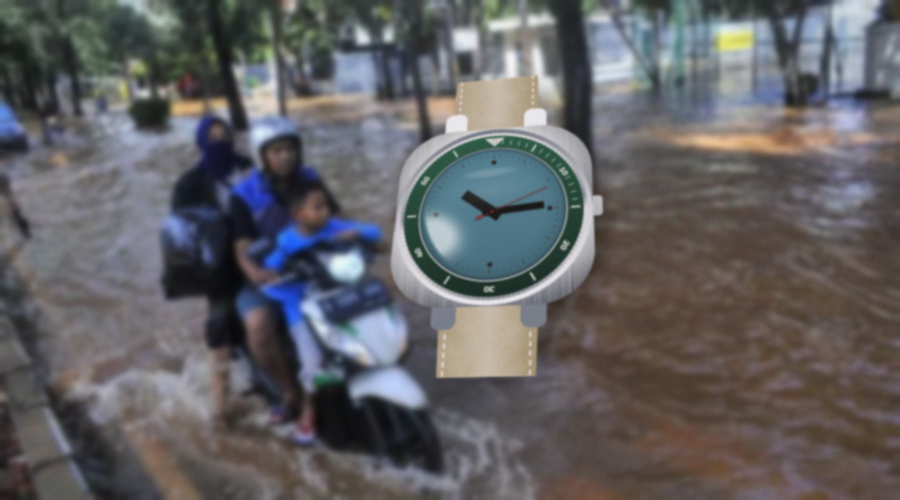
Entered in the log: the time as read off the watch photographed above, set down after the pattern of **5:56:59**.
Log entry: **10:14:11**
